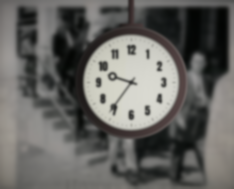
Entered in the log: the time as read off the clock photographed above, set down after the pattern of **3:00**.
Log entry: **9:36**
